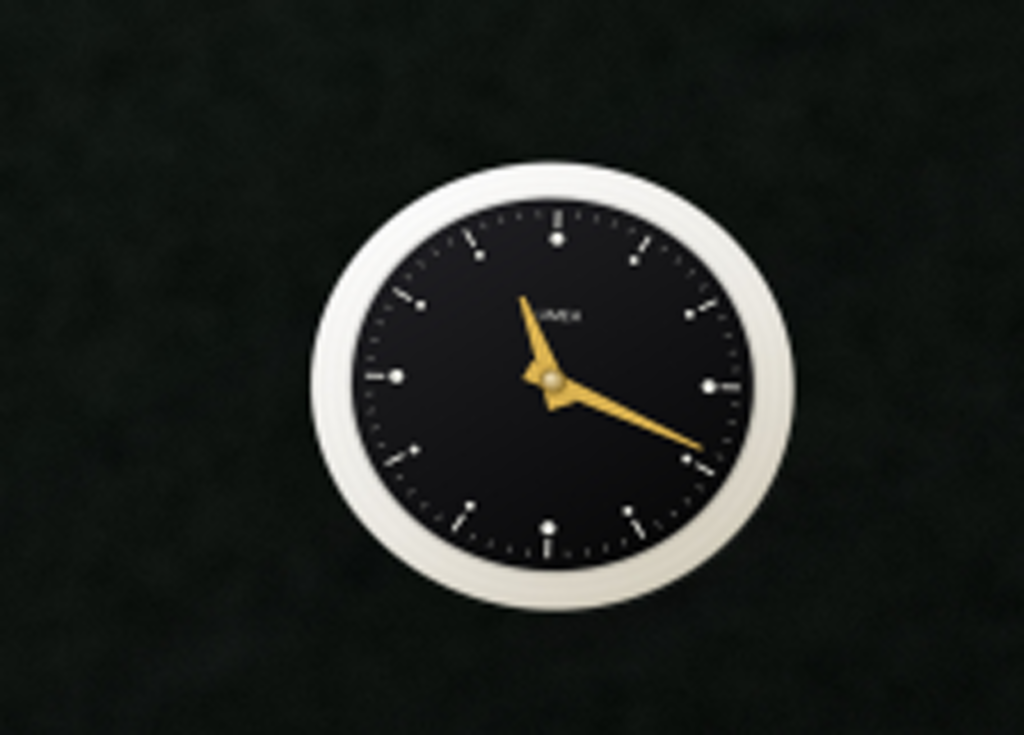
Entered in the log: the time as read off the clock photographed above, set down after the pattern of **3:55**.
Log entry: **11:19**
